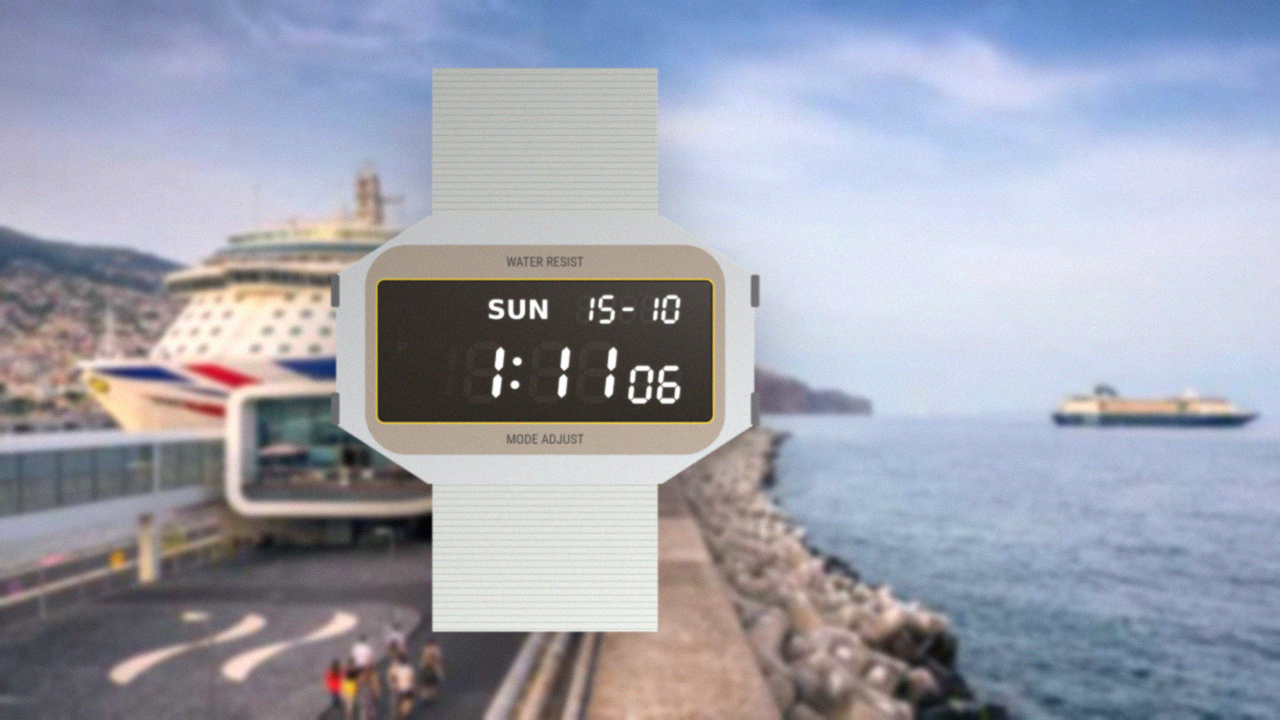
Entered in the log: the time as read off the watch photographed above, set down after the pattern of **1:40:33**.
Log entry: **1:11:06**
